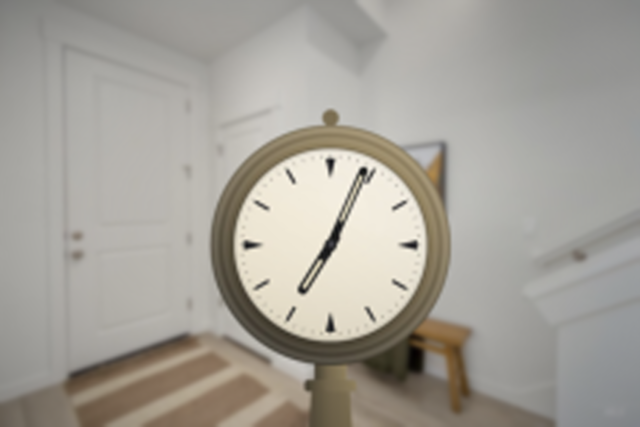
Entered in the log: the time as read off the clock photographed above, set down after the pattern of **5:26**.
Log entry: **7:04**
